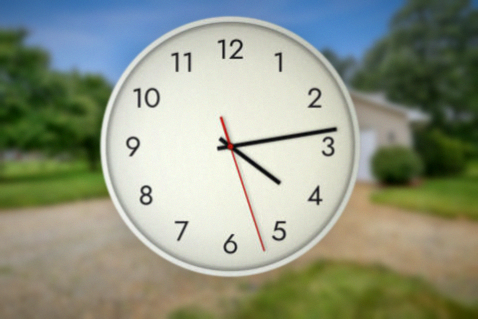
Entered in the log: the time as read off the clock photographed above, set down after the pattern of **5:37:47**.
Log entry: **4:13:27**
